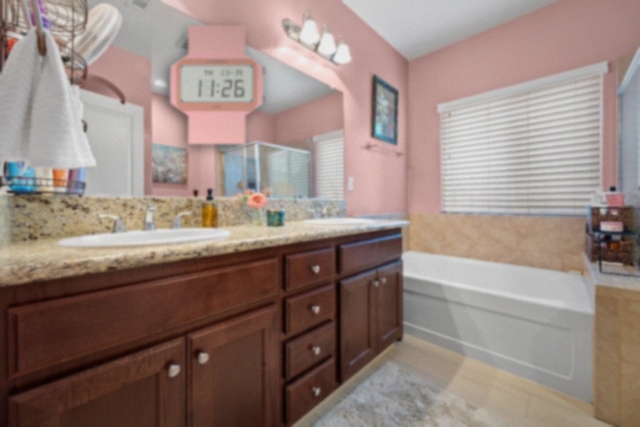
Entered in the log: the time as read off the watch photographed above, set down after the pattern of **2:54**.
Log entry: **11:26**
